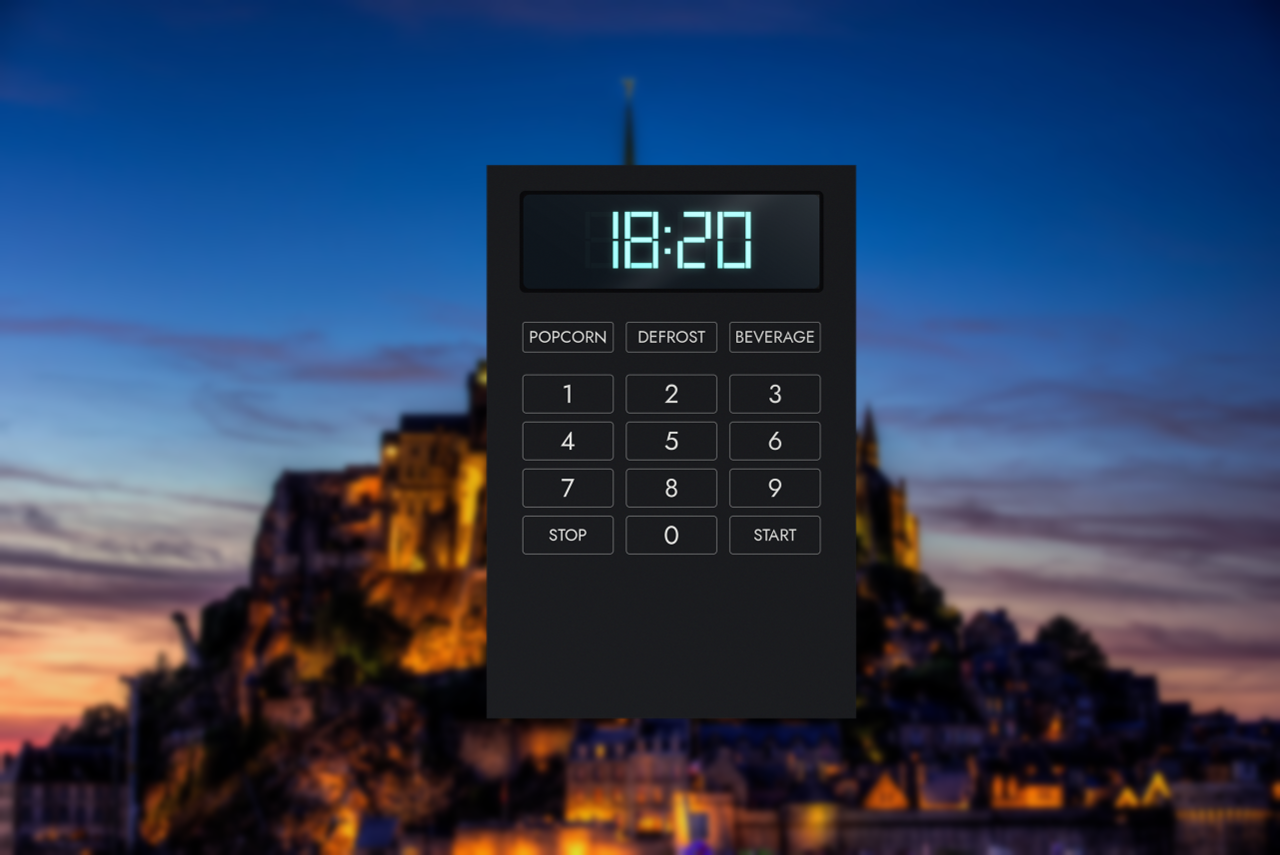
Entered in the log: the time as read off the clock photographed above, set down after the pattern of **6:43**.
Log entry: **18:20**
